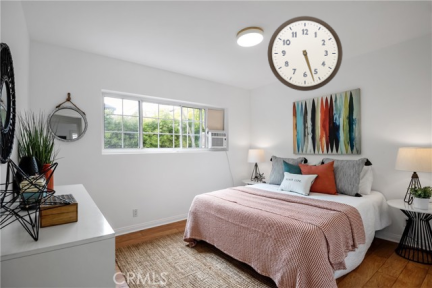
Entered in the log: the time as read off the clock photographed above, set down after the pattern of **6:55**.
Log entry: **5:27**
